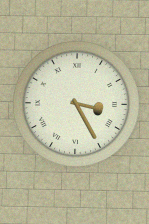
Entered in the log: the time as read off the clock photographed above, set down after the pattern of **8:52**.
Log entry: **3:25**
